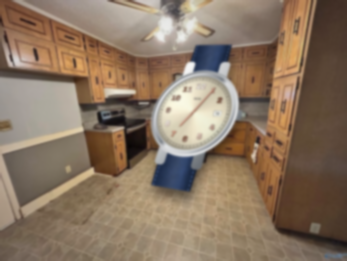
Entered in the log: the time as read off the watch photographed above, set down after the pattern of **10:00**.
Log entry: **7:05**
